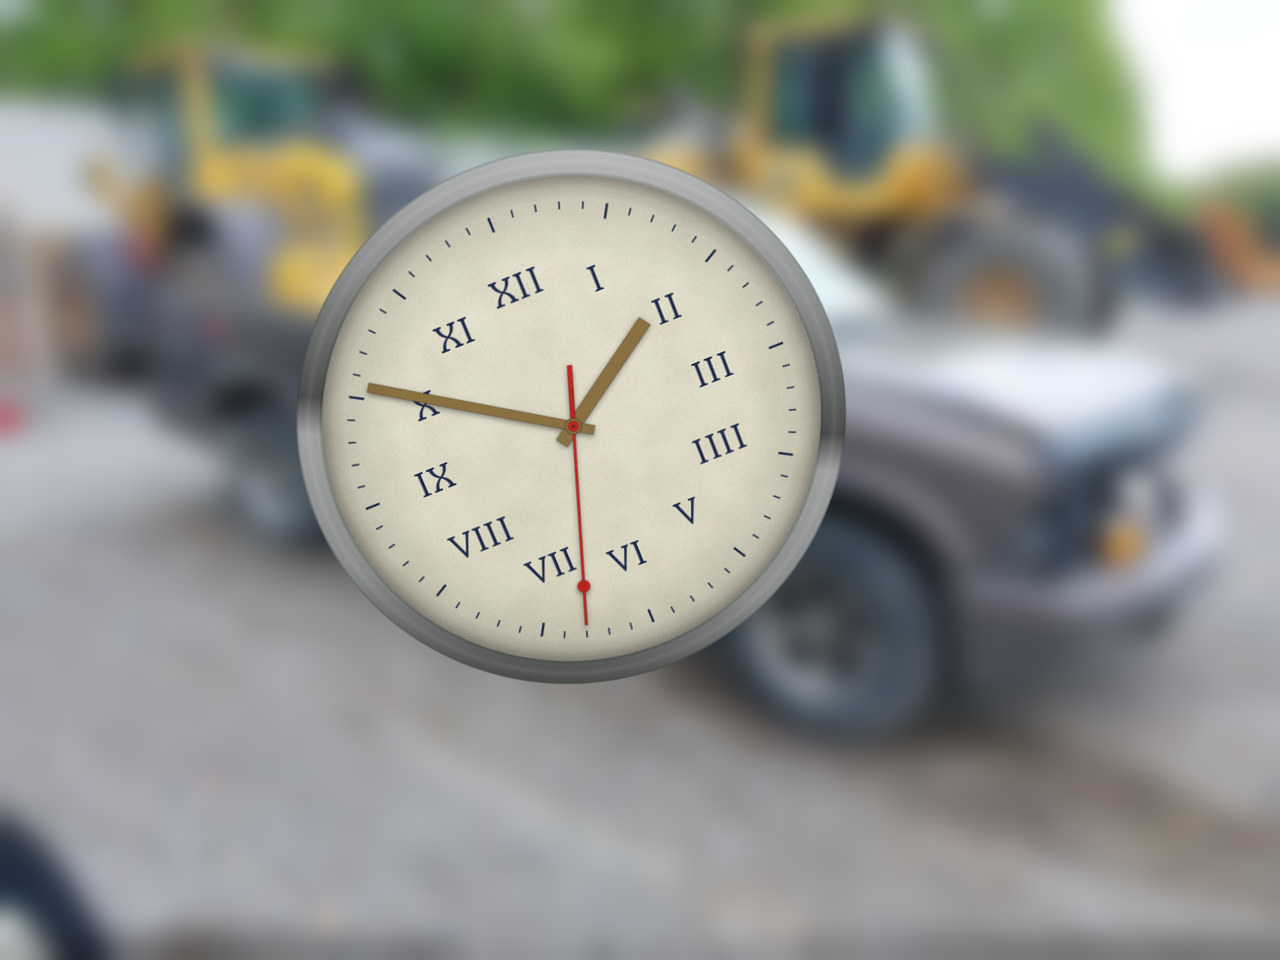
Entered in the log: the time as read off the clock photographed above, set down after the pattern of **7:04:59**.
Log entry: **1:50:33**
